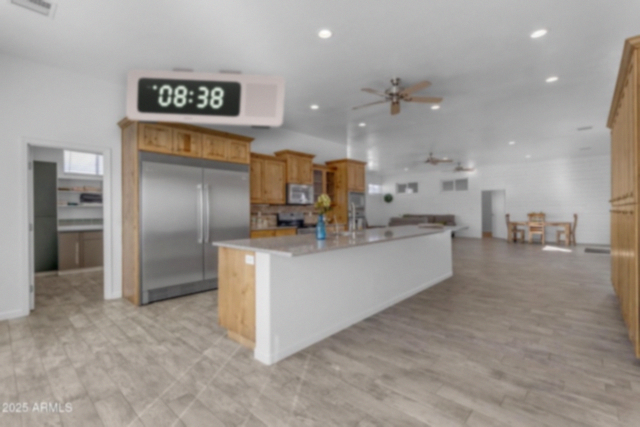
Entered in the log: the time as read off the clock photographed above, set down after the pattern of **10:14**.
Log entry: **8:38**
